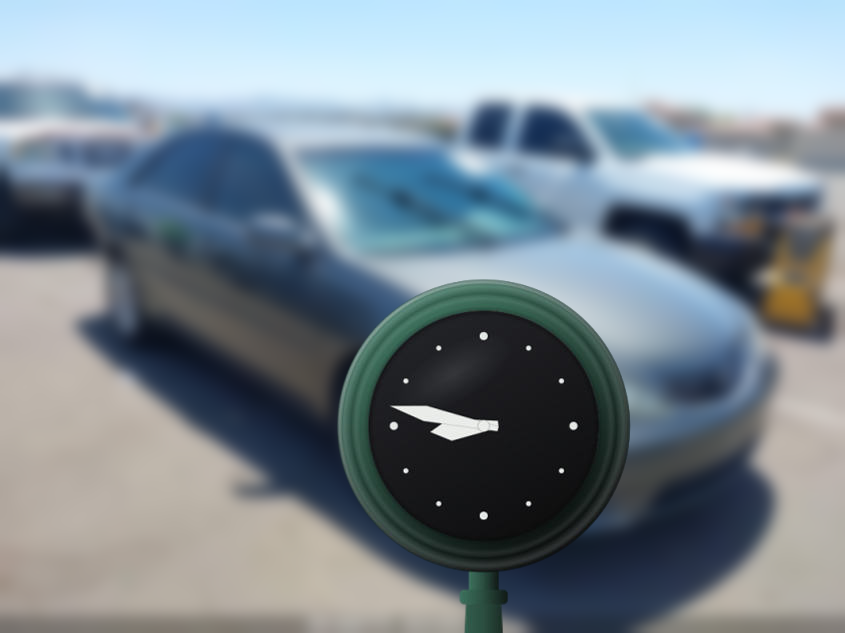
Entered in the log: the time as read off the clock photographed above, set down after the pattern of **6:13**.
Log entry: **8:47**
